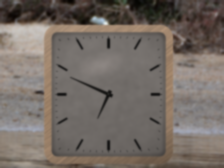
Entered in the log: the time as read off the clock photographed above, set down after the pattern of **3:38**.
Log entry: **6:49**
